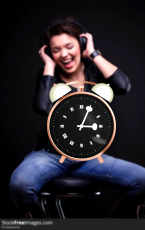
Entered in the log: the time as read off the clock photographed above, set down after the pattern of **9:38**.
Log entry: **3:04**
